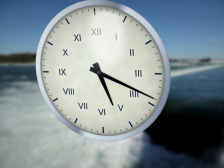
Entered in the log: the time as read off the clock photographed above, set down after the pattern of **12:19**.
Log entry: **5:19**
